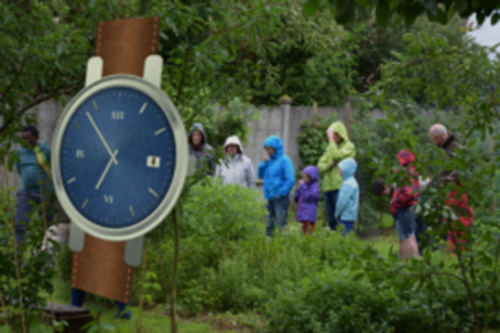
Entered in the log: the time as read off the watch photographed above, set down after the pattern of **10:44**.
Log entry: **6:53**
